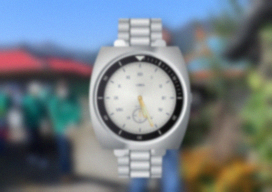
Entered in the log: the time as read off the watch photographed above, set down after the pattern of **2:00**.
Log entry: **5:26**
